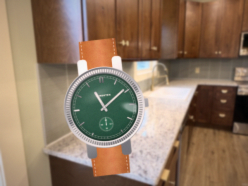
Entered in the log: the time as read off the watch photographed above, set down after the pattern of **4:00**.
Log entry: **11:09**
